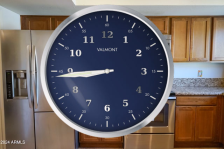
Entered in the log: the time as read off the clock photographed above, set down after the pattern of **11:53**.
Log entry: **8:44**
